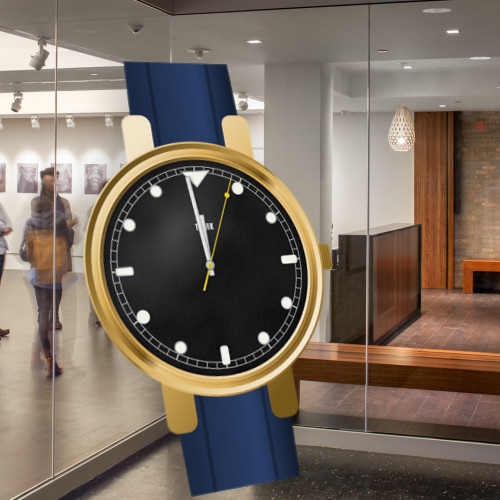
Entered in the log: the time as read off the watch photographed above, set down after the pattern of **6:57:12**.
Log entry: **11:59:04**
